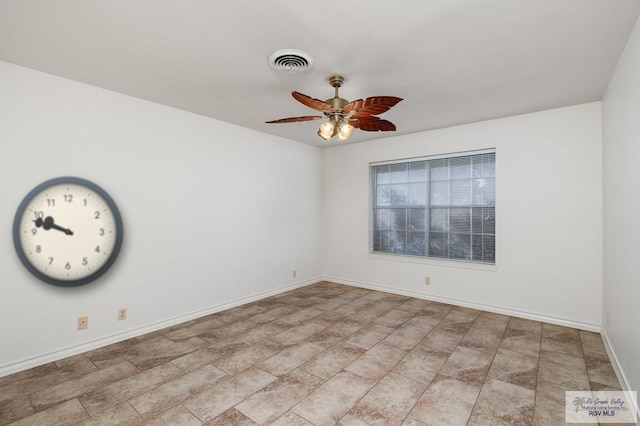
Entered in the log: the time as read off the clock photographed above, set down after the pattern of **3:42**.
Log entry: **9:48**
